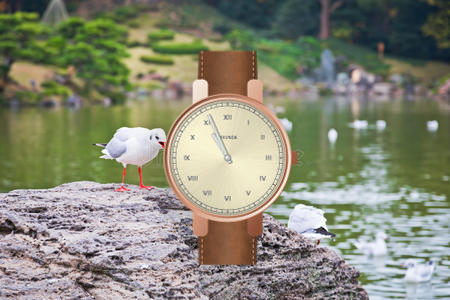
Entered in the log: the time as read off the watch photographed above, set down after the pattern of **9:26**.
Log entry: **10:56**
